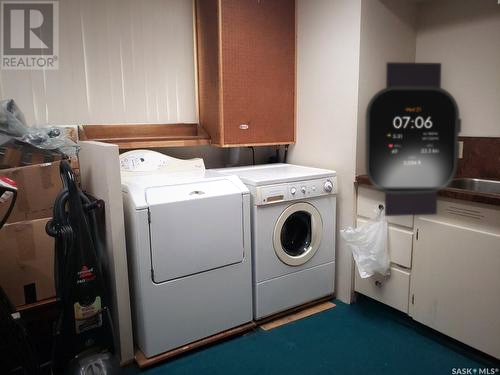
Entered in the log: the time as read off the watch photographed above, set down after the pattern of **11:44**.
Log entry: **7:06**
